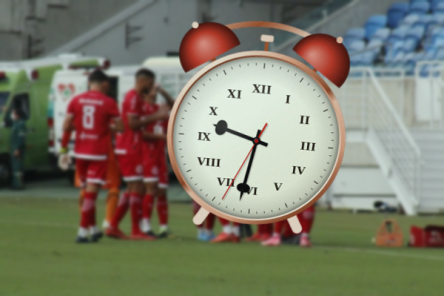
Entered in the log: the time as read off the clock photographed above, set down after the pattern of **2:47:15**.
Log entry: **9:31:34**
